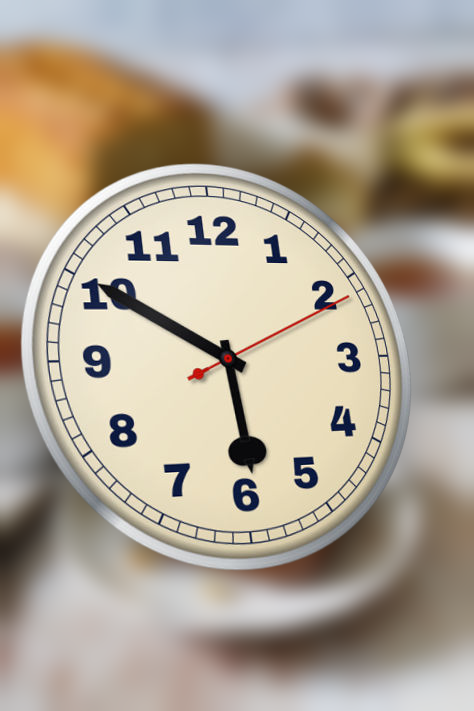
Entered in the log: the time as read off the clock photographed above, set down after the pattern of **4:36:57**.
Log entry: **5:50:11**
